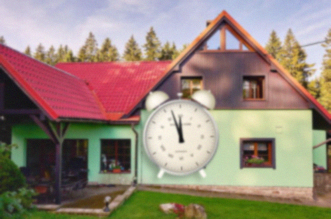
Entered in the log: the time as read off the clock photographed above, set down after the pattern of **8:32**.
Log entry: **11:57**
